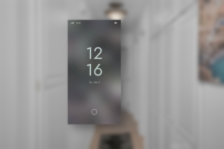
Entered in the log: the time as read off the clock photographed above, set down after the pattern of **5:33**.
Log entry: **12:16**
